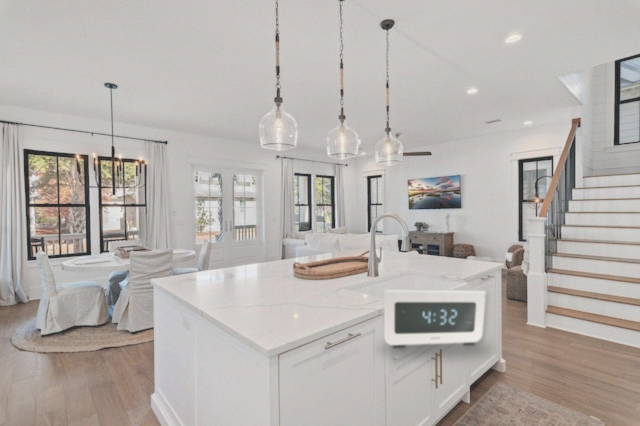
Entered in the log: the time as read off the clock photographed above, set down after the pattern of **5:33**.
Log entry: **4:32**
